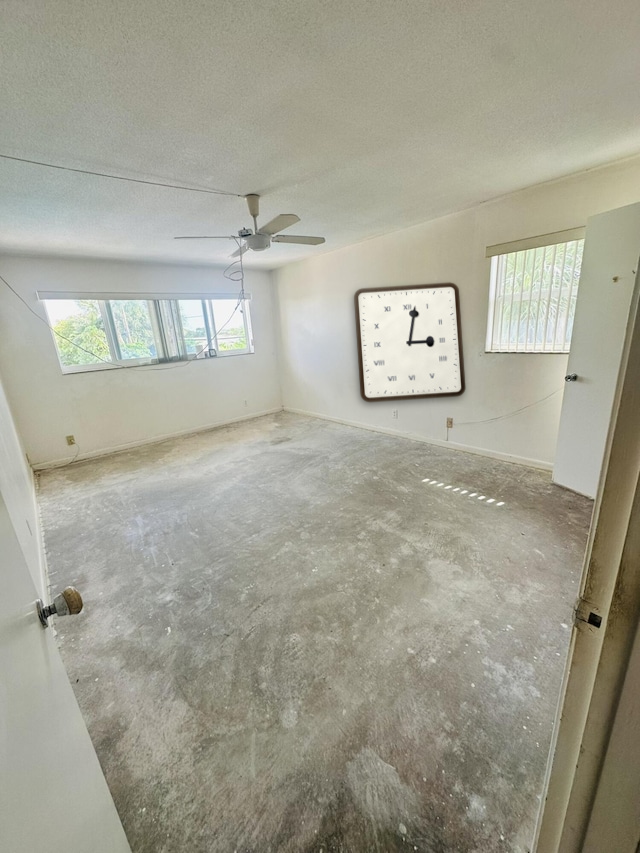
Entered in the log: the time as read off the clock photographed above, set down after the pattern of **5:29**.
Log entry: **3:02**
